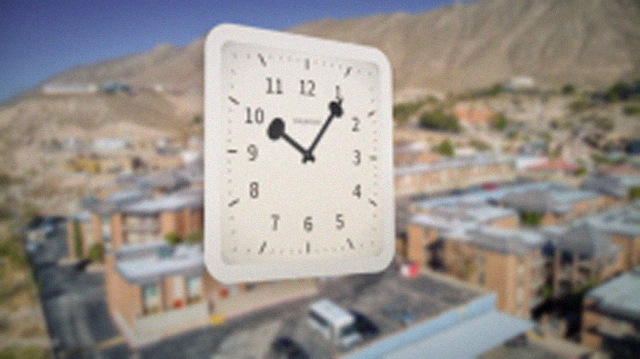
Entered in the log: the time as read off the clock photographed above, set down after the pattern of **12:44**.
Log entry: **10:06**
